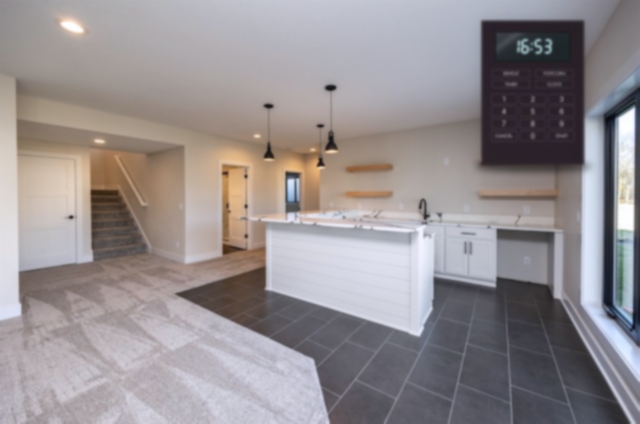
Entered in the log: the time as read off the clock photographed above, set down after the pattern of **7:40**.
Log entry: **16:53**
